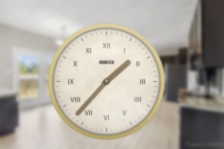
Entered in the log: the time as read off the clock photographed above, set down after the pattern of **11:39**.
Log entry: **1:37**
